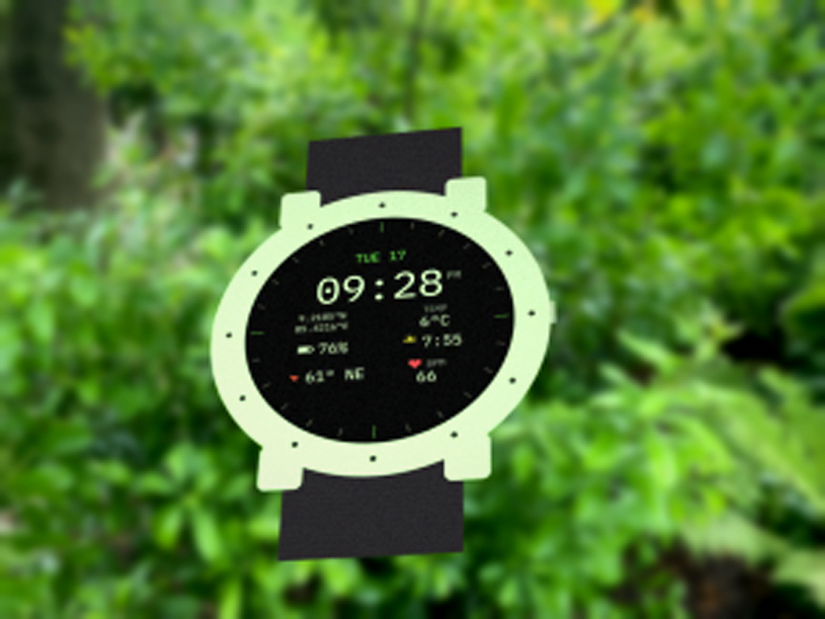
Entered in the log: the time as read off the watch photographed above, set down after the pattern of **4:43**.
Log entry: **9:28**
